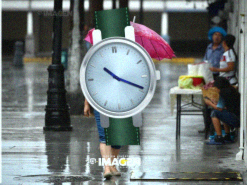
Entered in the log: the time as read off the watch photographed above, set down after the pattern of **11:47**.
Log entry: **10:19**
